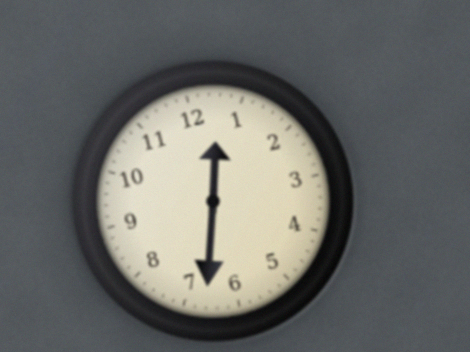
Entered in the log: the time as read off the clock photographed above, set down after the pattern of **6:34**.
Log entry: **12:33**
